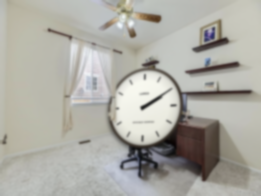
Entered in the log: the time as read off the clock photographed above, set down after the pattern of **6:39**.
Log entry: **2:10**
